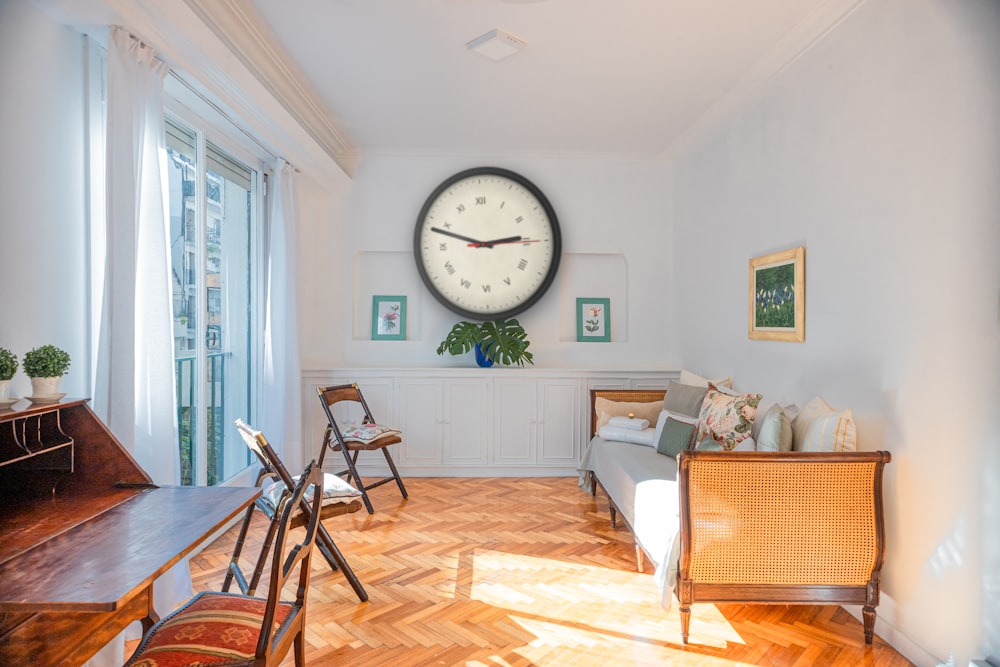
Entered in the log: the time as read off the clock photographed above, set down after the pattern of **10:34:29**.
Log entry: **2:48:15**
